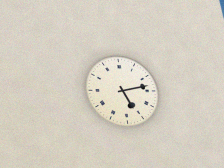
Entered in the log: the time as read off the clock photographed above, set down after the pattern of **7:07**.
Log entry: **5:13**
